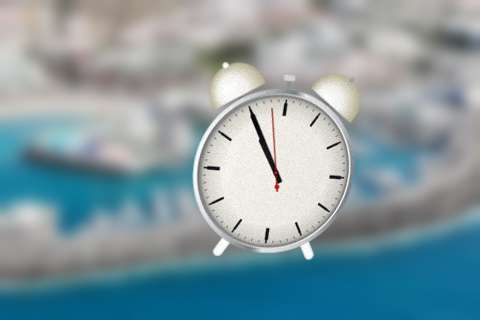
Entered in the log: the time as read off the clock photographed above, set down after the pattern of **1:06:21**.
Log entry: **10:54:58**
